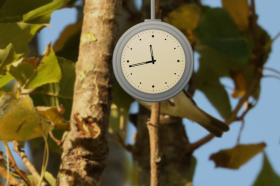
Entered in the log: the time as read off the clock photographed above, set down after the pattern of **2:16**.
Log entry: **11:43**
